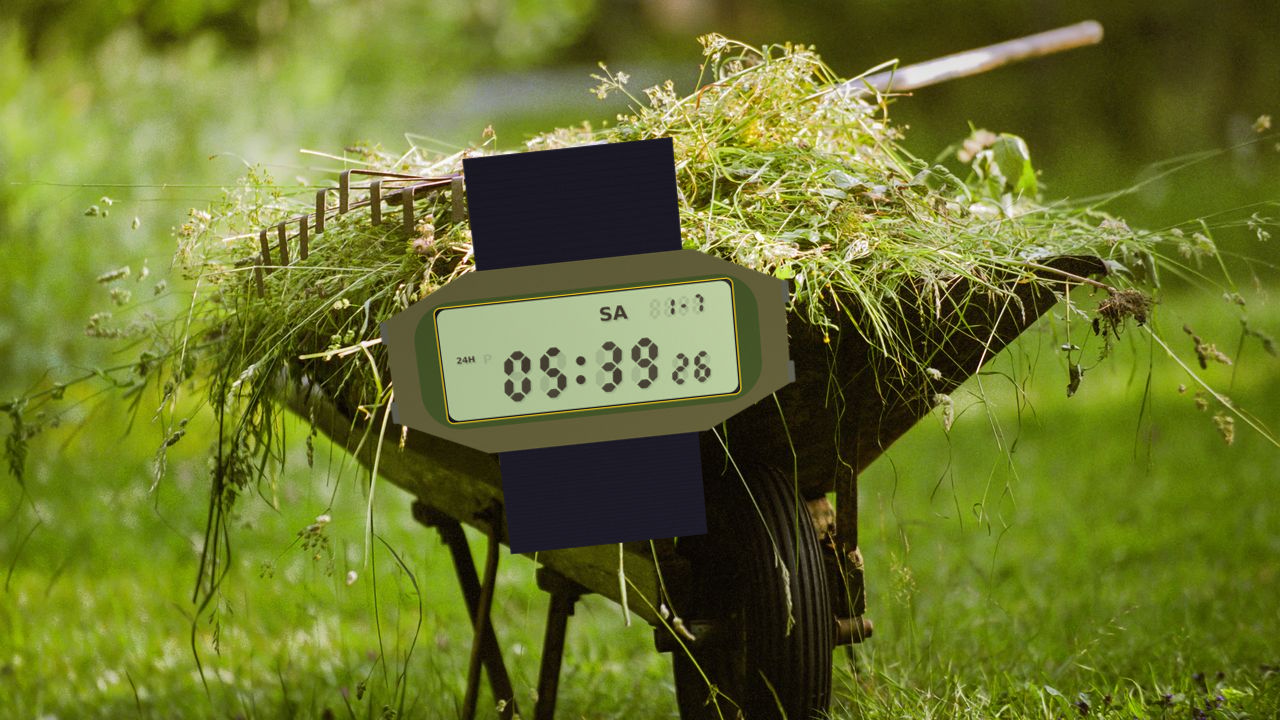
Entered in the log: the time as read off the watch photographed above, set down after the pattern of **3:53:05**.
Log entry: **5:39:26**
